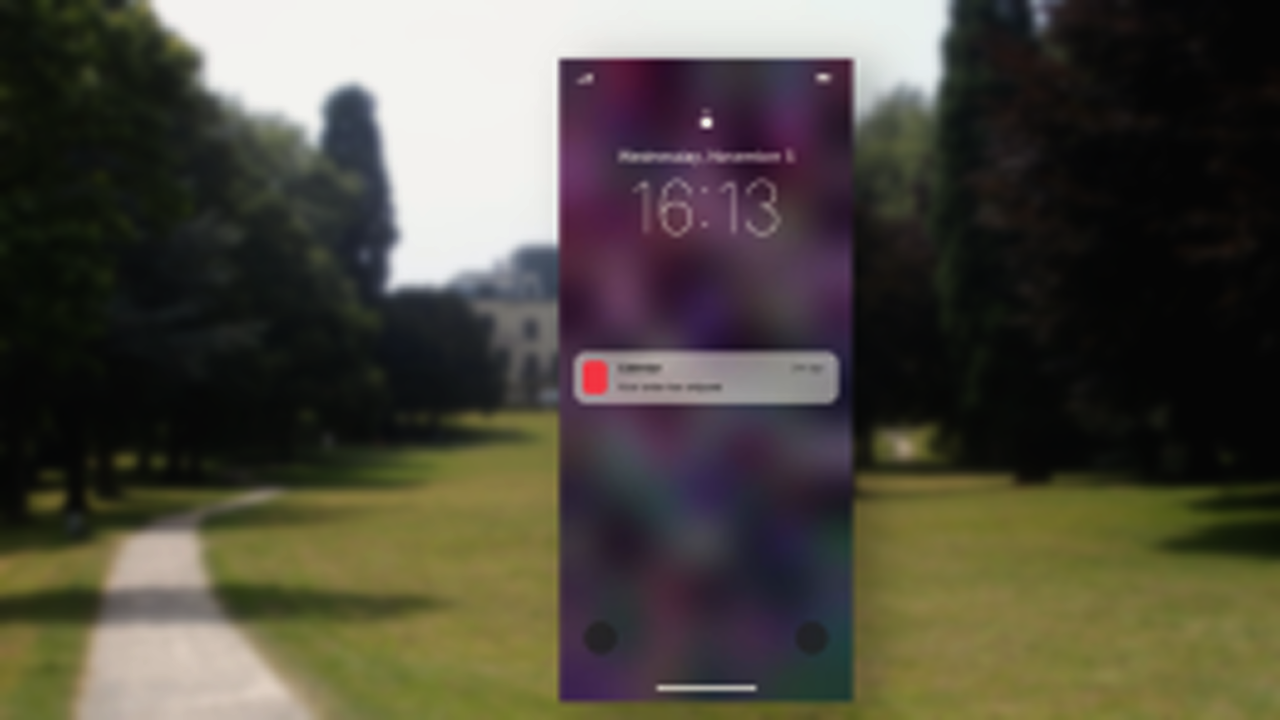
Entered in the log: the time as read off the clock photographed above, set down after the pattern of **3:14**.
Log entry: **16:13**
